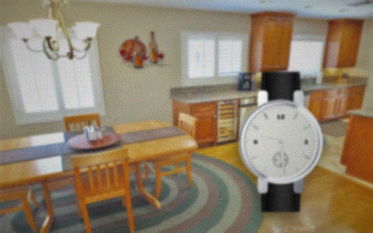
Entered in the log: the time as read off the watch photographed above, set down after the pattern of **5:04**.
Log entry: **9:29**
